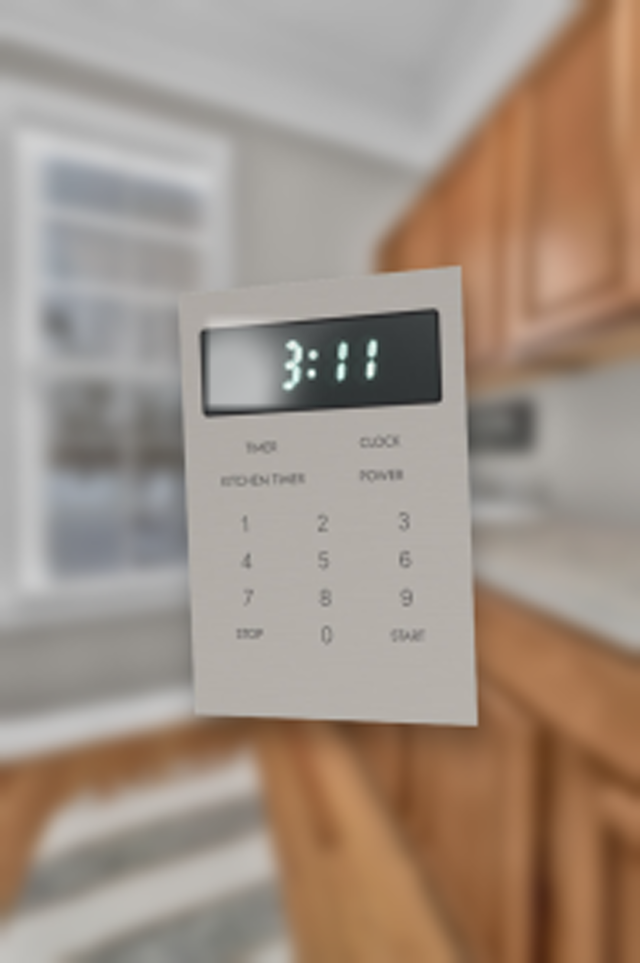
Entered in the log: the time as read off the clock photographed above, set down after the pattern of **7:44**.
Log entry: **3:11**
